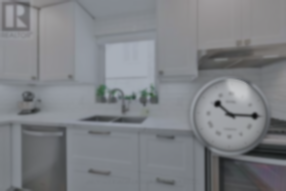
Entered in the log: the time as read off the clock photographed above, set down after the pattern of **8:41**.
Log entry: **10:15**
